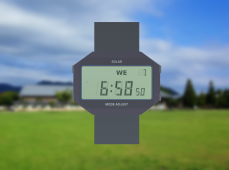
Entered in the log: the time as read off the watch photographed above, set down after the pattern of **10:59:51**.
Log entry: **6:58:50**
